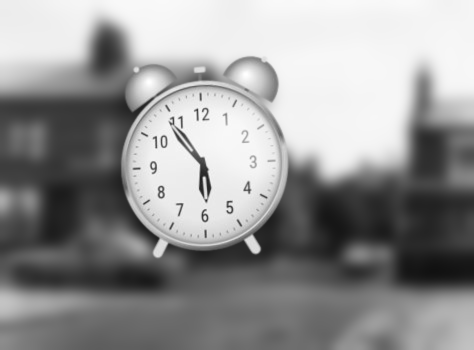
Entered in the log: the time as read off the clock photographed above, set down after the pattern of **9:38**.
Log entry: **5:54**
